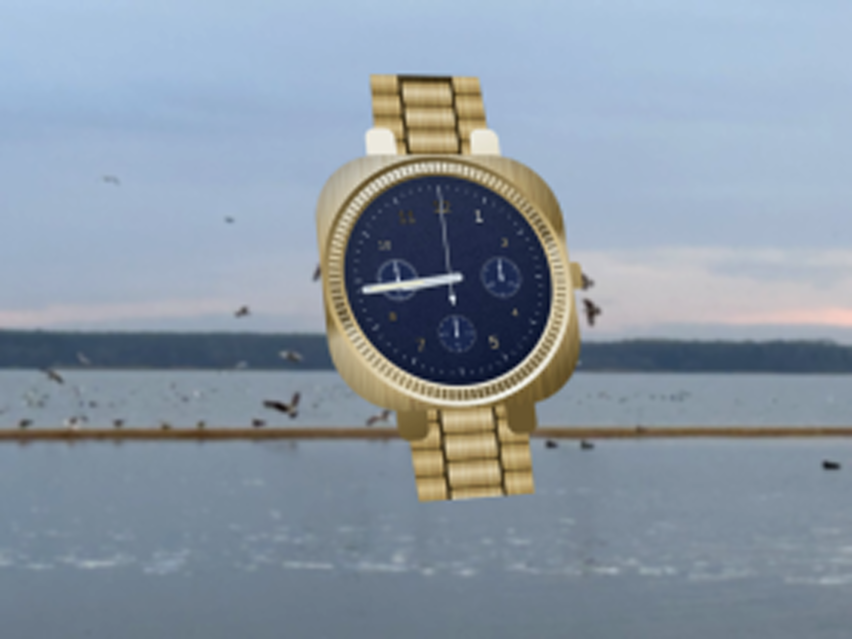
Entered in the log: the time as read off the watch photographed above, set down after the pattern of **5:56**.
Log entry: **8:44**
